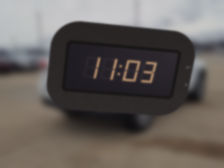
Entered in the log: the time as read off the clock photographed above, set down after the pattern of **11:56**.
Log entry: **11:03**
